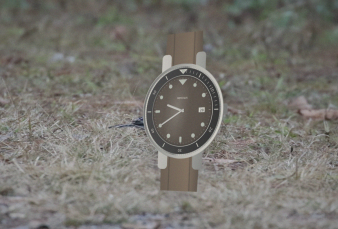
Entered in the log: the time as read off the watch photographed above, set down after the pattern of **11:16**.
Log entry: **9:40**
